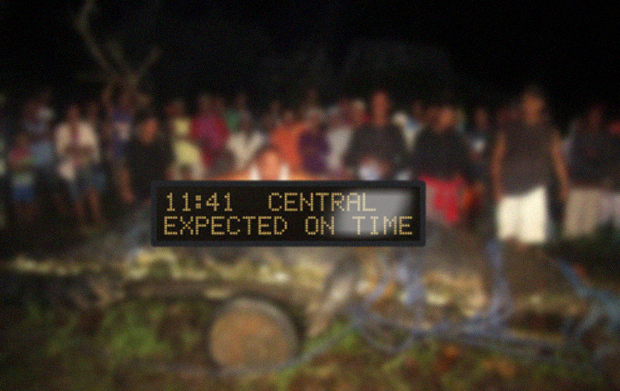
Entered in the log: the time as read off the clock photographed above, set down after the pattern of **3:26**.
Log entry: **11:41**
